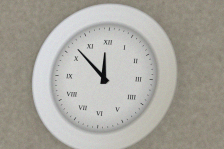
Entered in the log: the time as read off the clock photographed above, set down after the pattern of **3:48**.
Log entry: **11:52**
